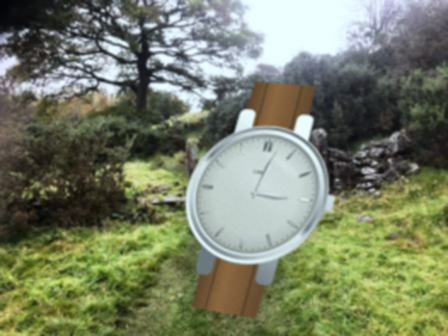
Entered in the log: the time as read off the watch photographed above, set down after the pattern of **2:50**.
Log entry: **3:02**
